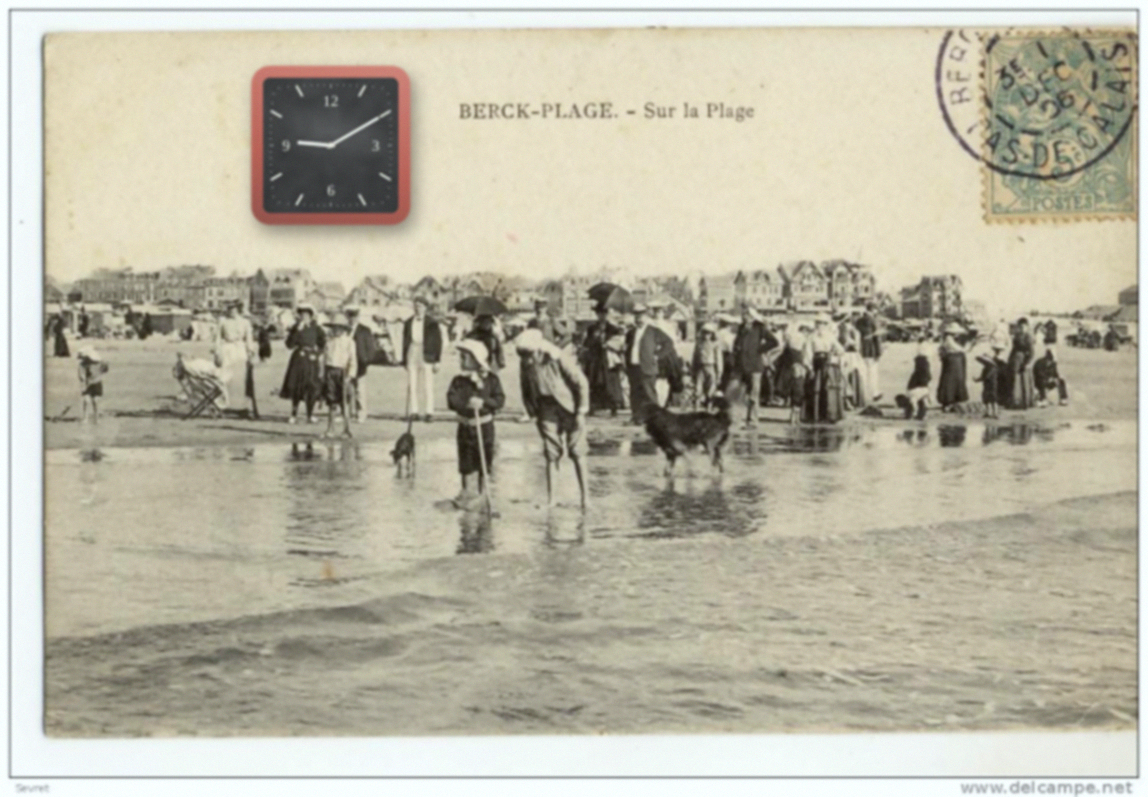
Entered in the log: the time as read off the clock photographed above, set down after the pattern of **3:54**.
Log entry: **9:10**
